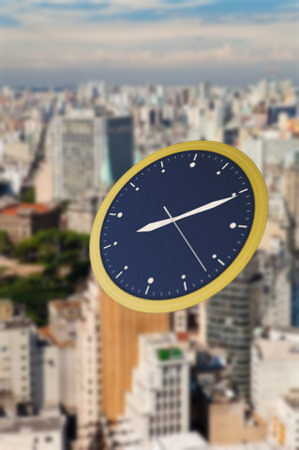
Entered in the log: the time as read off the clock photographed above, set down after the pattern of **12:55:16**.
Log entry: **8:10:22**
